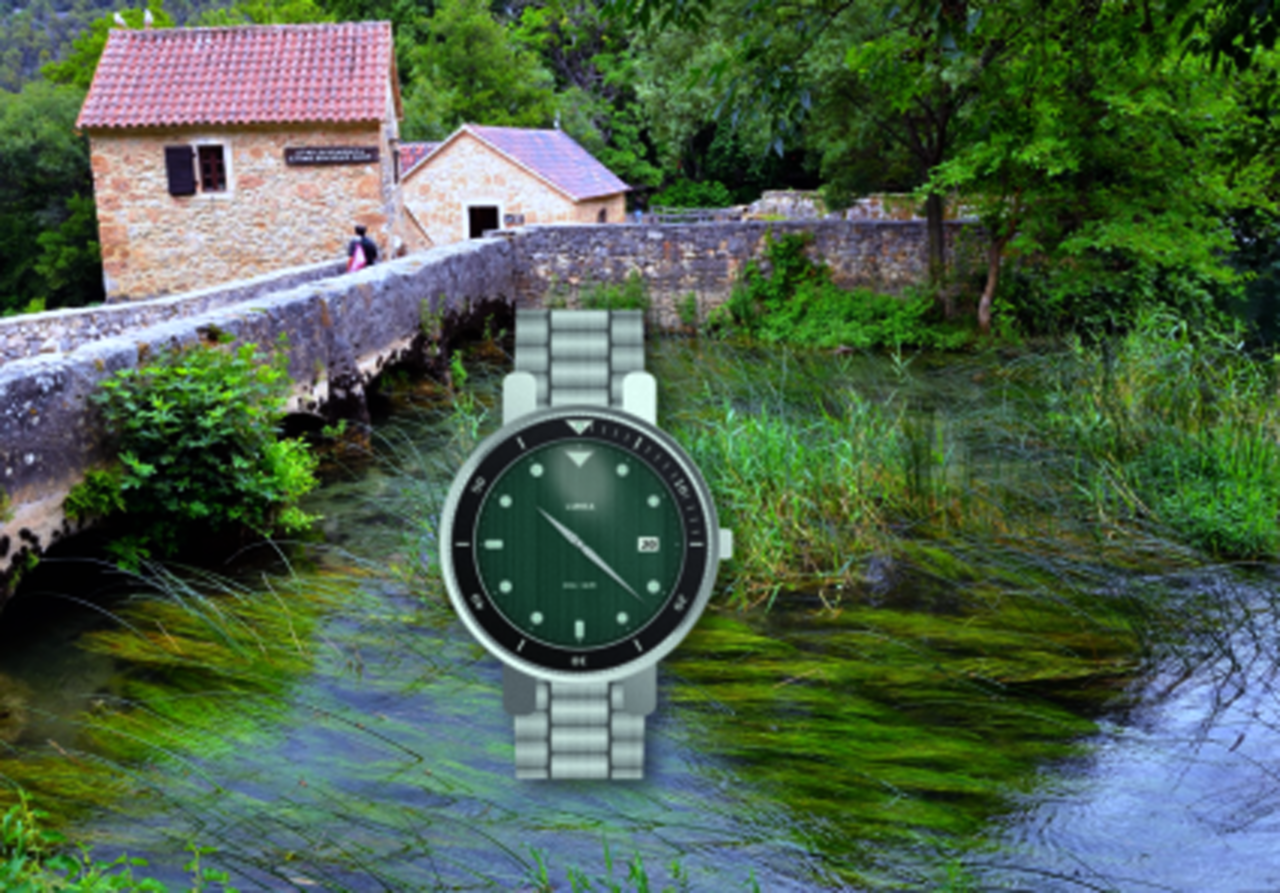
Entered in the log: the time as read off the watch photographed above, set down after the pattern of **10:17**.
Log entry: **10:22**
